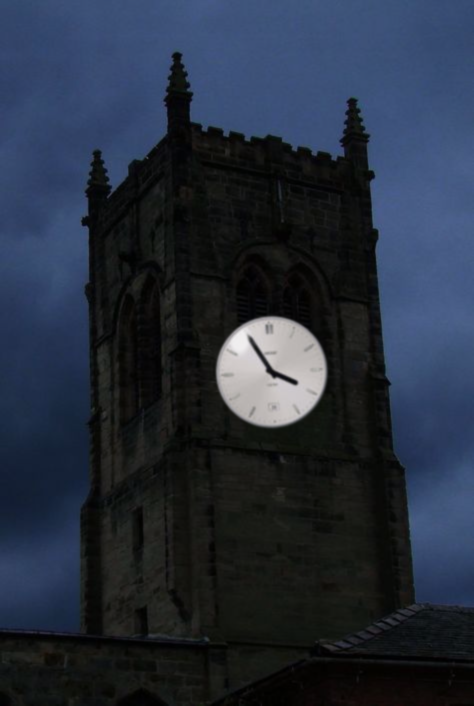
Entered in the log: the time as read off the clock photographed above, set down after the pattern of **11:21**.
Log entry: **3:55**
